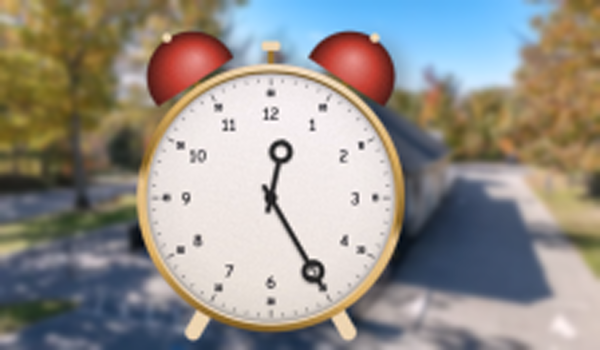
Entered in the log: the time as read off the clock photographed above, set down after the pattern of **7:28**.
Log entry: **12:25**
